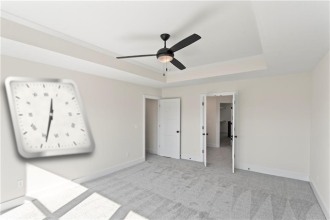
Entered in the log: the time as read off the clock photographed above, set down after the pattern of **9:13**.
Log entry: **12:34**
